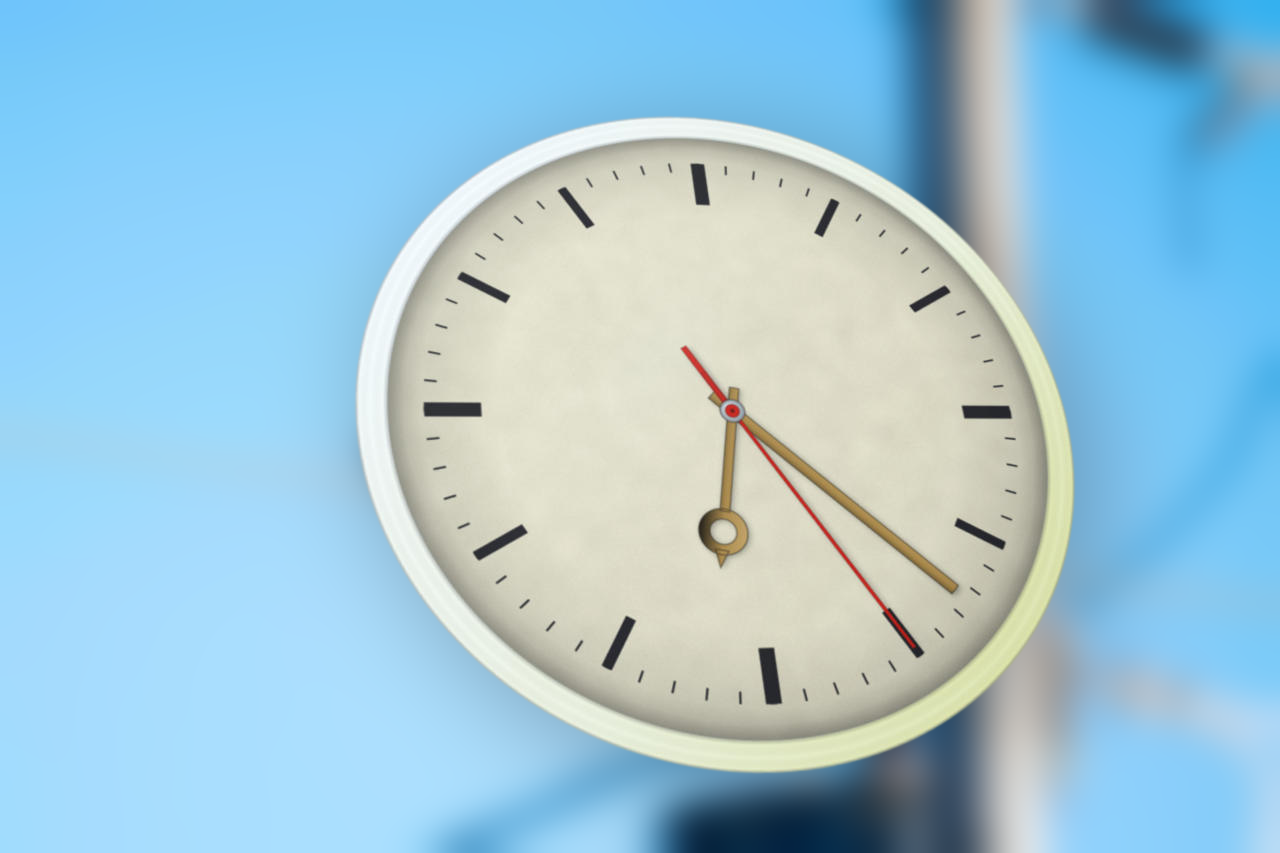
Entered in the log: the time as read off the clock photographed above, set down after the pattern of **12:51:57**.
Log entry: **6:22:25**
